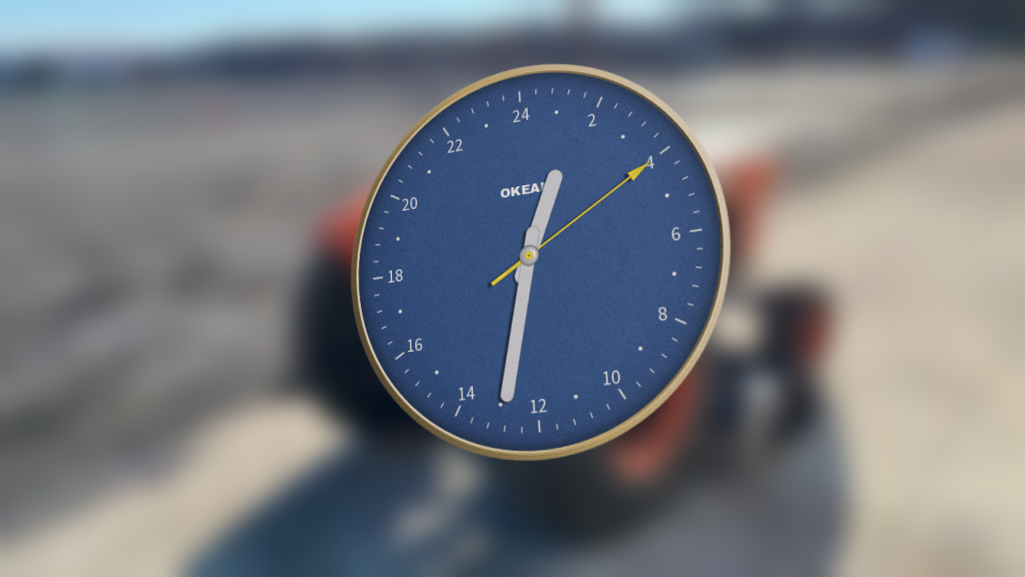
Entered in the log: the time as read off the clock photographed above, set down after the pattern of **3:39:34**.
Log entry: **1:32:10**
